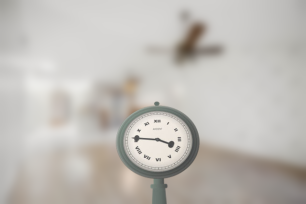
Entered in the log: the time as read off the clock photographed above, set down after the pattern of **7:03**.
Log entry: **3:46**
